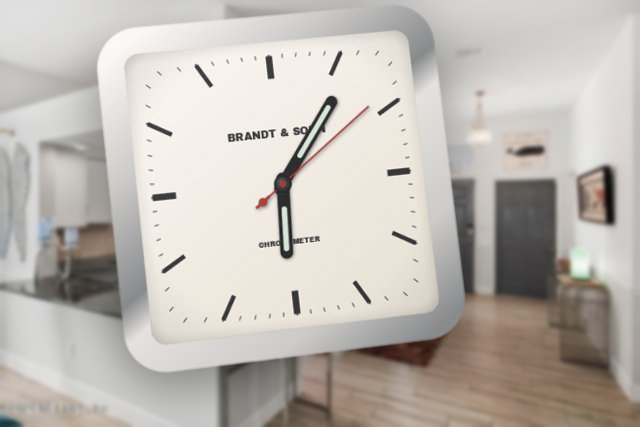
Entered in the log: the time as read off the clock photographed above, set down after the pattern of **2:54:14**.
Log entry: **6:06:09**
